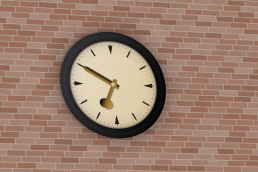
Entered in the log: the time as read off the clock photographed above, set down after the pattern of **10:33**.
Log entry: **6:50**
